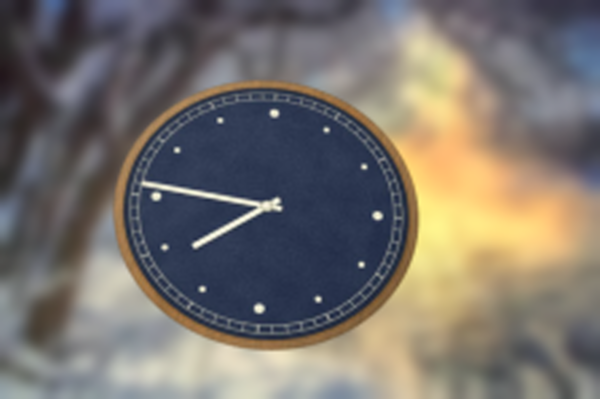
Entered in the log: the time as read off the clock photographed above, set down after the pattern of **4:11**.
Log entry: **7:46**
